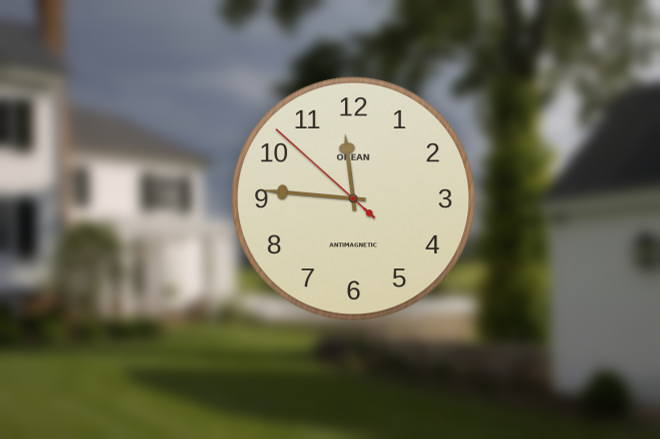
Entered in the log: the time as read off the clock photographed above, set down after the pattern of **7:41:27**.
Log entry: **11:45:52**
